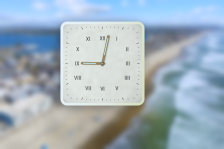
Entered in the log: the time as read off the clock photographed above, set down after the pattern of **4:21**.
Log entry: **9:02**
